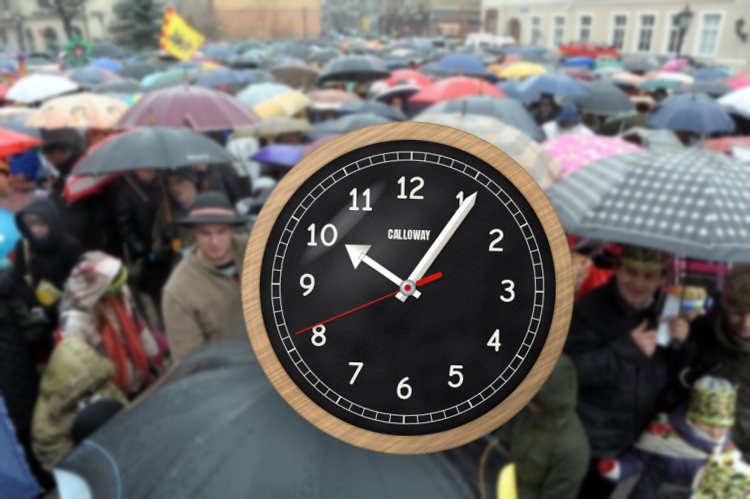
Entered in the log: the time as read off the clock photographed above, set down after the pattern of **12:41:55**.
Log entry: **10:05:41**
